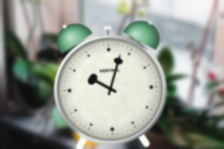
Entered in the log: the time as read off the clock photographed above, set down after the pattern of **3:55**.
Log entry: **10:03**
